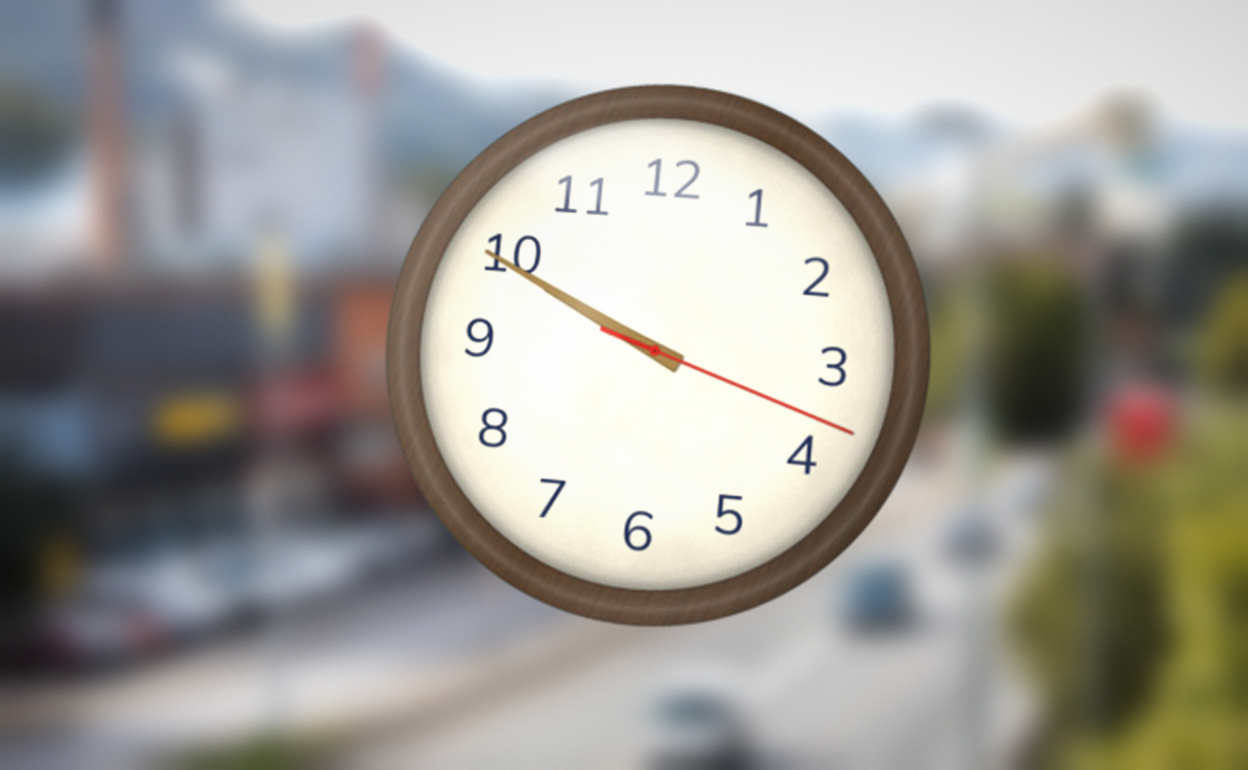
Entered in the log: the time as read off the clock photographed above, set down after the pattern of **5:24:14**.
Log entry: **9:49:18**
